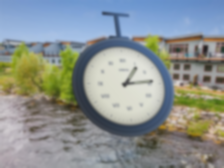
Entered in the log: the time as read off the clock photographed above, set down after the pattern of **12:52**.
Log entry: **1:14**
